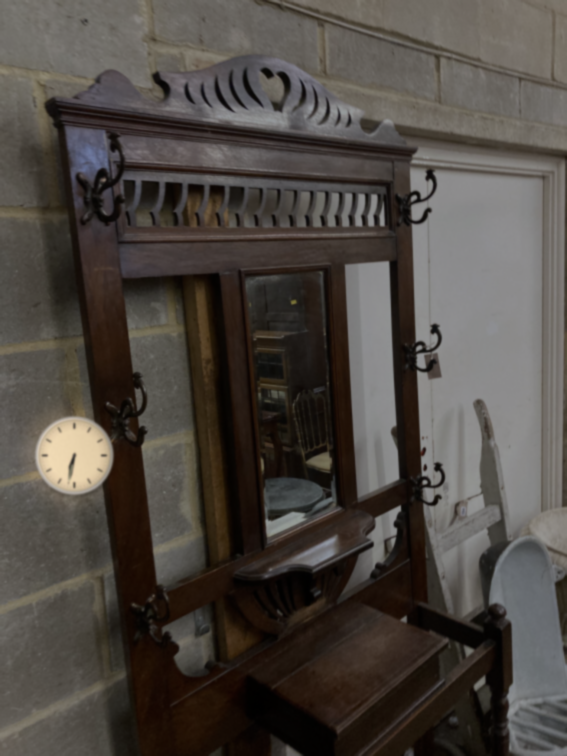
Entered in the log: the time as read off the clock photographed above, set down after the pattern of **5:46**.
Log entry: **6:32**
